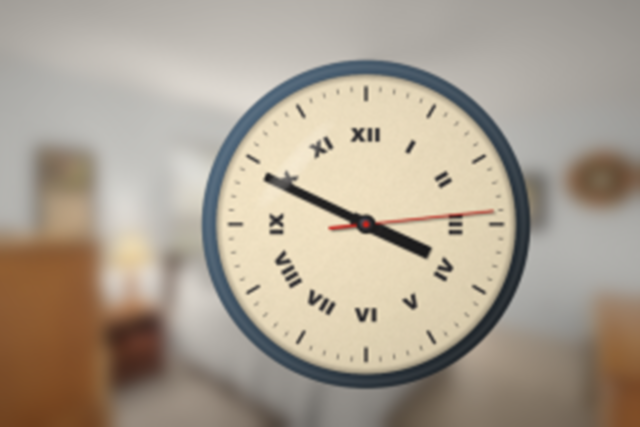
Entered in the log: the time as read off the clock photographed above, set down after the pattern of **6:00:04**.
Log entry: **3:49:14**
